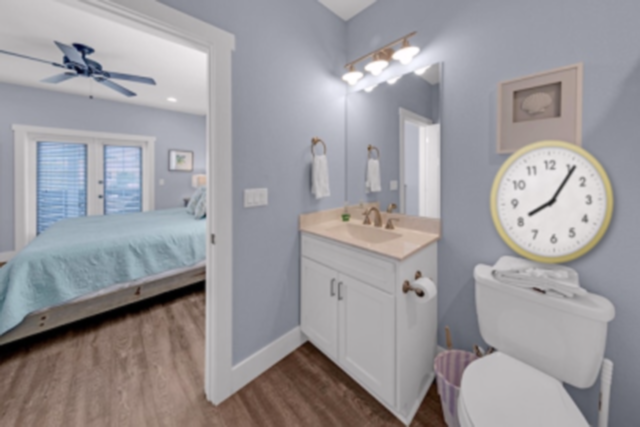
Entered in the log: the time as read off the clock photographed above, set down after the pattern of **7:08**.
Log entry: **8:06**
